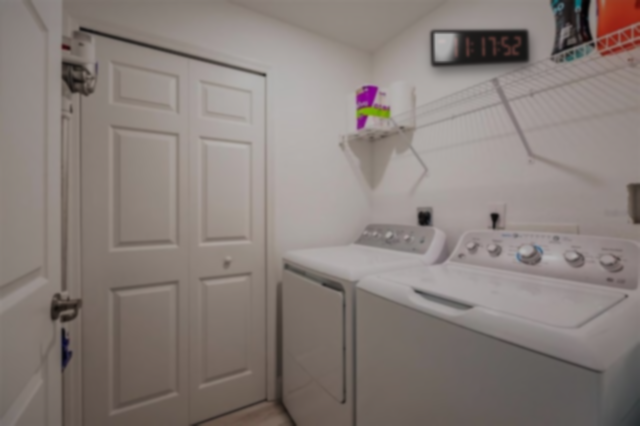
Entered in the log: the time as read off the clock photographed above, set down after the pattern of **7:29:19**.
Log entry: **11:17:52**
